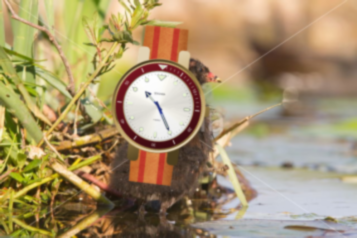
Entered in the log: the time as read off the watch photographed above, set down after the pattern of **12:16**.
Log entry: **10:25**
